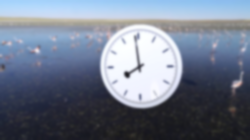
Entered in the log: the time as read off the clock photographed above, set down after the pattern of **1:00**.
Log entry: **7:59**
